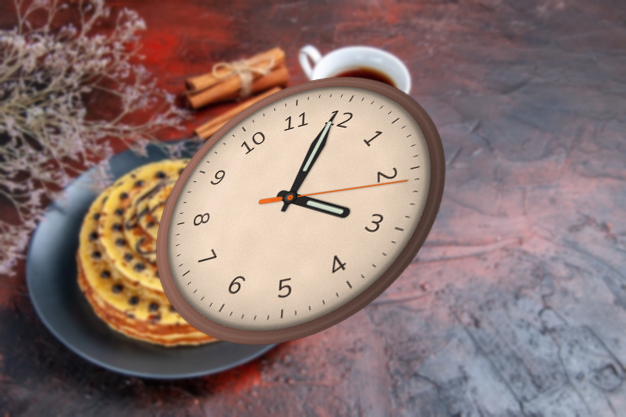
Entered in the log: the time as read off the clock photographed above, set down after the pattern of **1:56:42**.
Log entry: **2:59:11**
